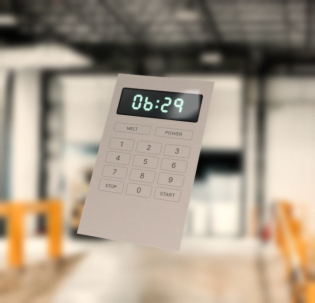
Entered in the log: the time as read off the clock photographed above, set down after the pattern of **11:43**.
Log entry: **6:29**
